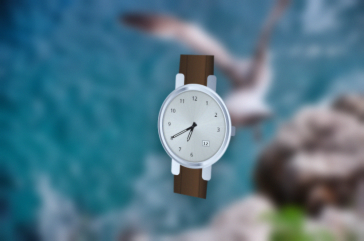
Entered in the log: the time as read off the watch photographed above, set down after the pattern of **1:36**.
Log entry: **6:40**
